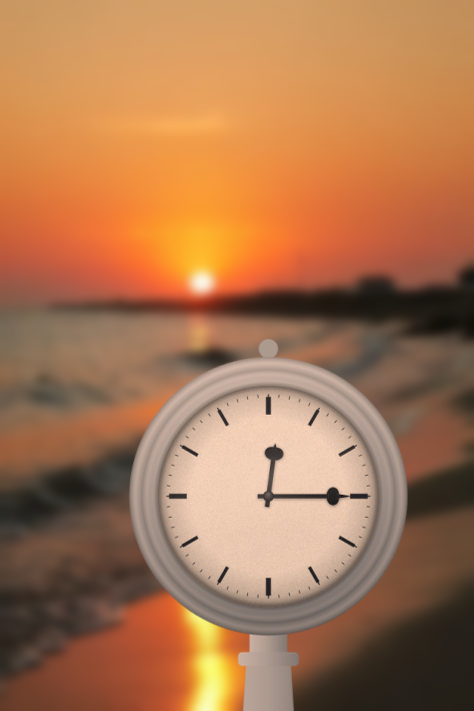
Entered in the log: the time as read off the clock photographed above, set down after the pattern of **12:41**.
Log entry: **12:15**
